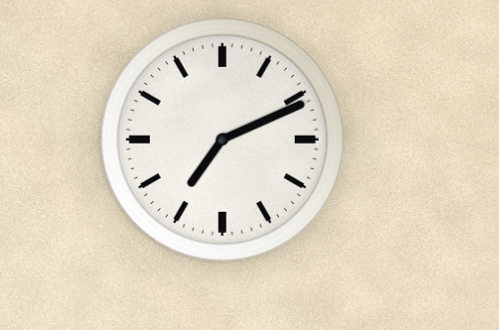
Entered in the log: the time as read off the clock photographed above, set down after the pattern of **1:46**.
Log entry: **7:11**
